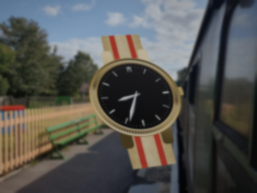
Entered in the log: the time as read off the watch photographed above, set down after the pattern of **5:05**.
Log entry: **8:34**
